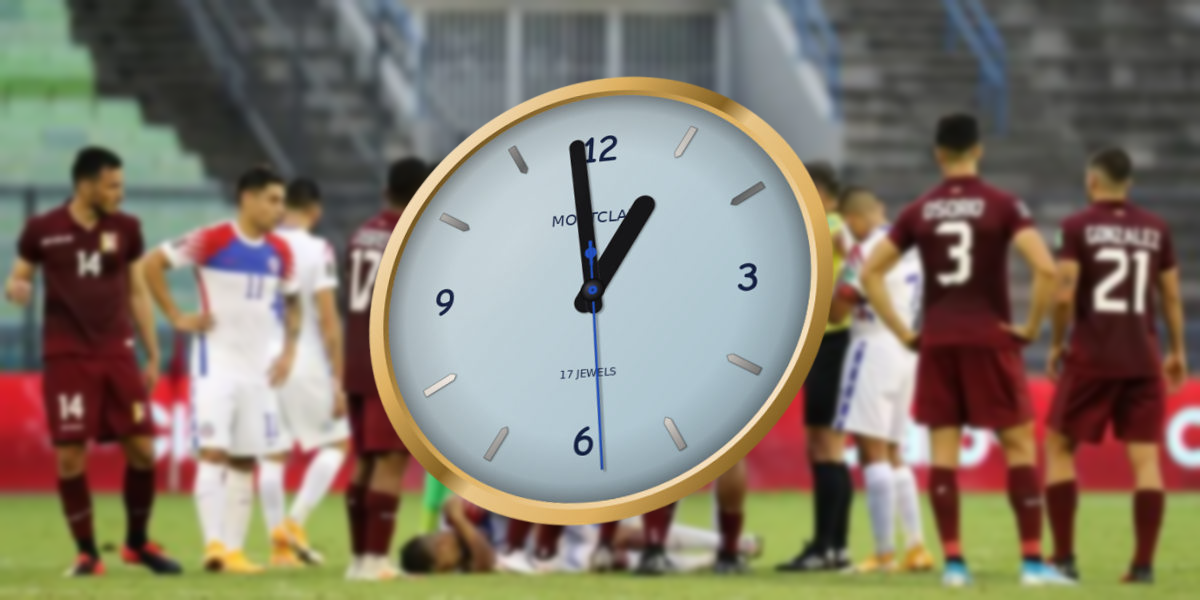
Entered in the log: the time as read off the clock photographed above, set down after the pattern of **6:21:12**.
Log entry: **12:58:29**
